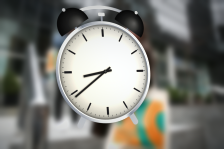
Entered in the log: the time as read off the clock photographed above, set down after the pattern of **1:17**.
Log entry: **8:39**
